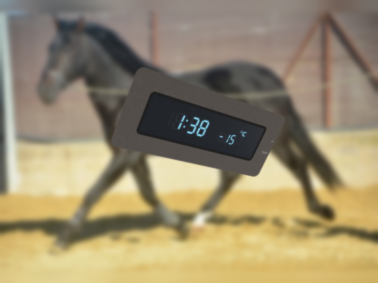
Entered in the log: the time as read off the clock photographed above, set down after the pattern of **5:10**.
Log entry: **1:38**
